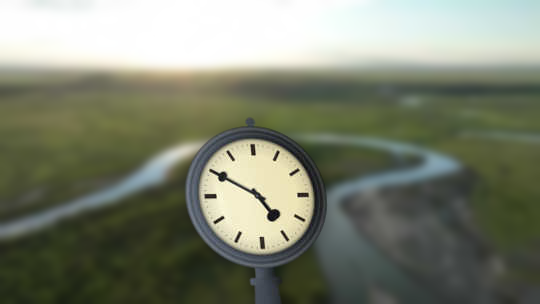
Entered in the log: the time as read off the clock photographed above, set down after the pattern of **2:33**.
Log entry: **4:50**
